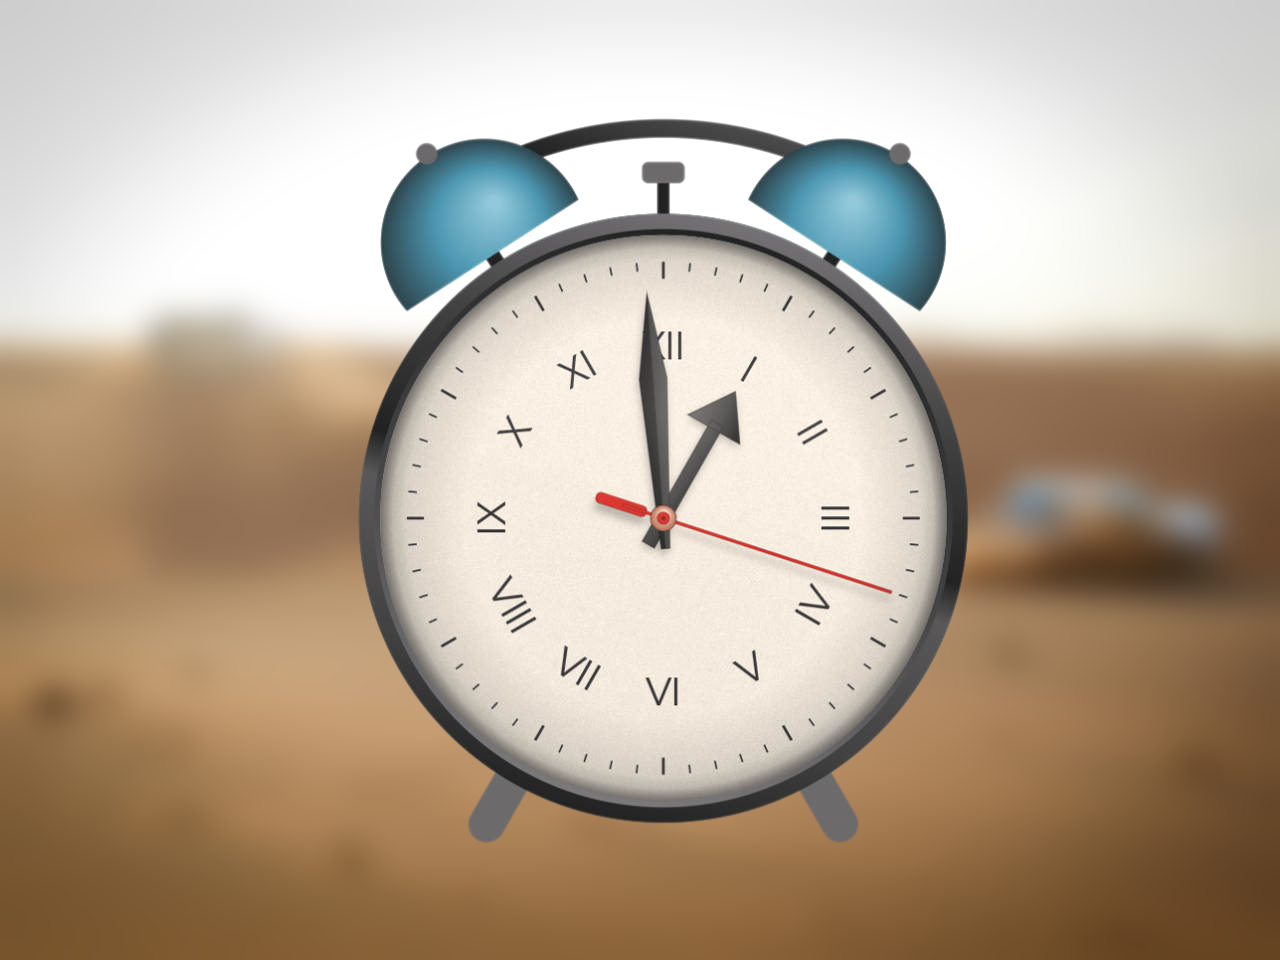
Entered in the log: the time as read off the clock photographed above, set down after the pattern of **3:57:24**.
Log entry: **12:59:18**
